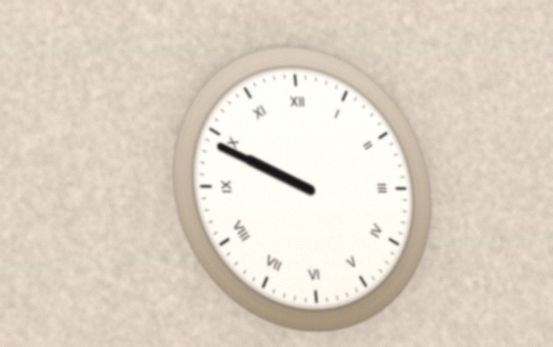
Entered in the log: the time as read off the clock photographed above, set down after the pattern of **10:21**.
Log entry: **9:49**
